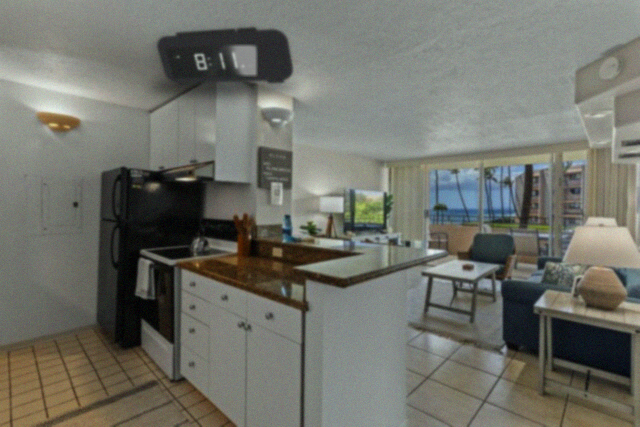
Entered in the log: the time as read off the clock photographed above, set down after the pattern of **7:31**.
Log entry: **8:11**
